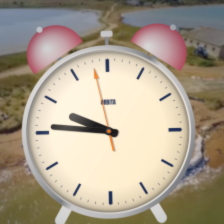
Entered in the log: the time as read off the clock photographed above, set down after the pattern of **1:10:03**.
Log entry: **9:45:58**
